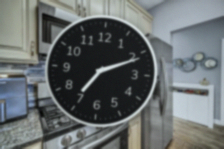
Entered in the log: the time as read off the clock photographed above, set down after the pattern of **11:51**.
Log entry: **7:11**
